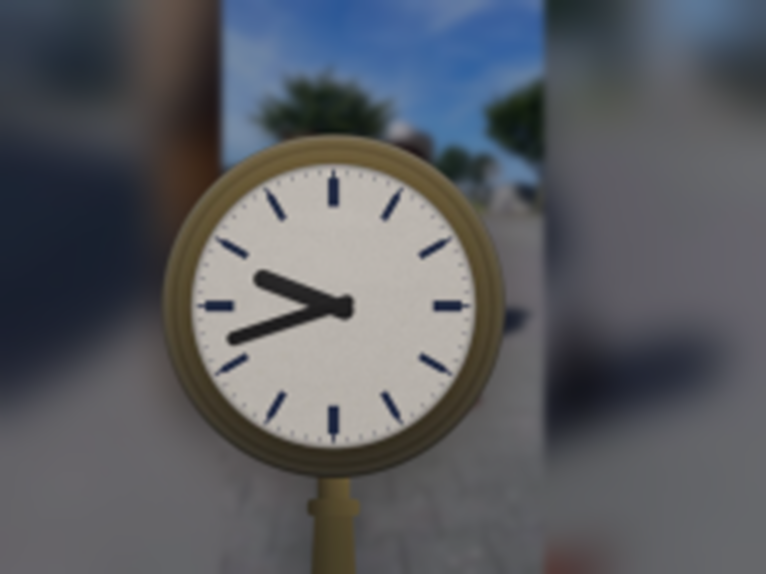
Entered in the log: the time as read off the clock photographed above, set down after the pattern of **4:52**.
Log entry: **9:42**
